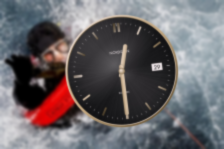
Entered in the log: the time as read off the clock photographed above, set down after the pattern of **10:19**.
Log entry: **12:30**
